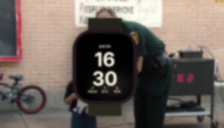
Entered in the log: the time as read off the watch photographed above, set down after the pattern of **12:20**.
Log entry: **16:30**
